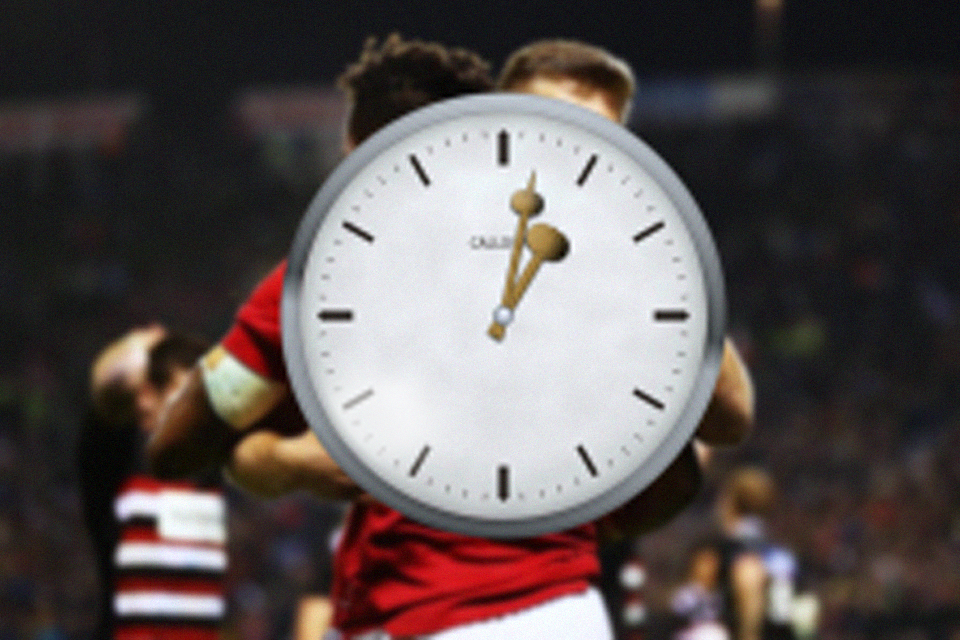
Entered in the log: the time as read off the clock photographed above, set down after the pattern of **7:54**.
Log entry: **1:02**
